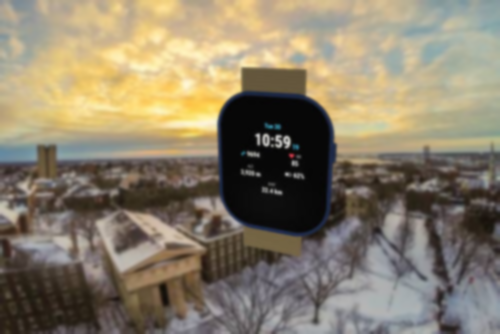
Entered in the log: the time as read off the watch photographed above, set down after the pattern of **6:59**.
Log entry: **10:59**
